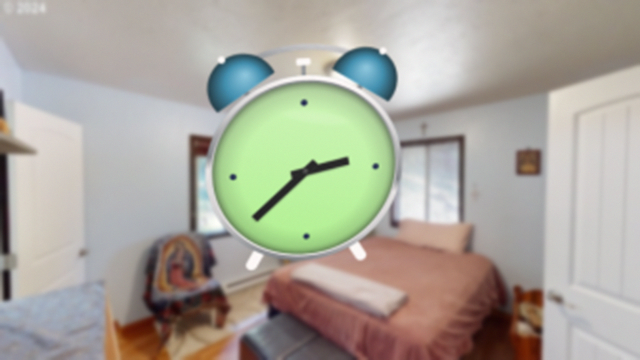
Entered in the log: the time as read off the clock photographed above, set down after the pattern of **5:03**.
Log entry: **2:38**
